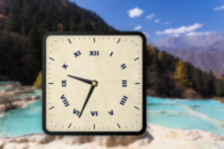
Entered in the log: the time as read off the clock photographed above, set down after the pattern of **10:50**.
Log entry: **9:34**
